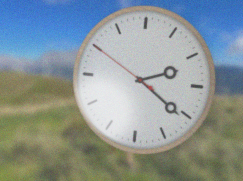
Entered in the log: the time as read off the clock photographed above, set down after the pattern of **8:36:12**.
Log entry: **2:20:50**
